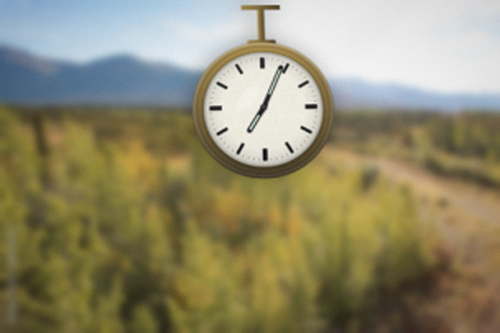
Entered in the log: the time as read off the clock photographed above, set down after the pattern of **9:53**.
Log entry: **7:04**
